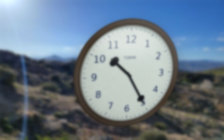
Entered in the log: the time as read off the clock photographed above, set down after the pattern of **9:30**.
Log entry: **10:25**
